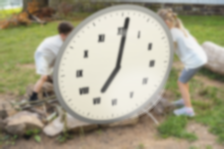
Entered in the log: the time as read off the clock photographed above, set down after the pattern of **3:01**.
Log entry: **7:01**
